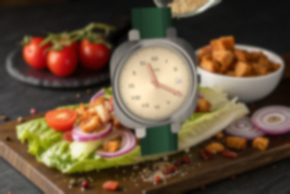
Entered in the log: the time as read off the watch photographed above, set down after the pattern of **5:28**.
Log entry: **11:20**
